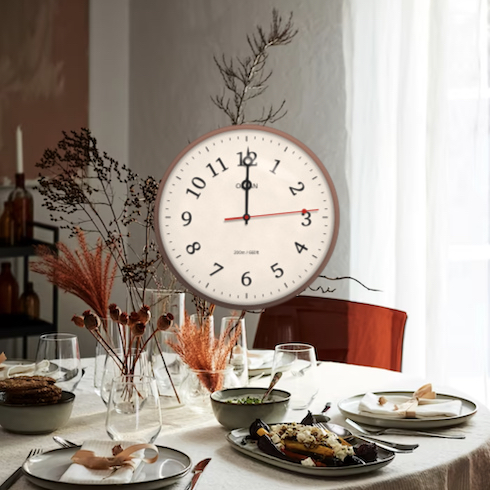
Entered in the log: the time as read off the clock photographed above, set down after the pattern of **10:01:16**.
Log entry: **12:00:14**
